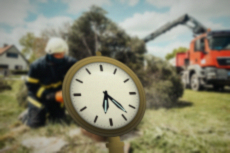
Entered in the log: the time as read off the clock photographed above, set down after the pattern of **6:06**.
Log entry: **6:23**
